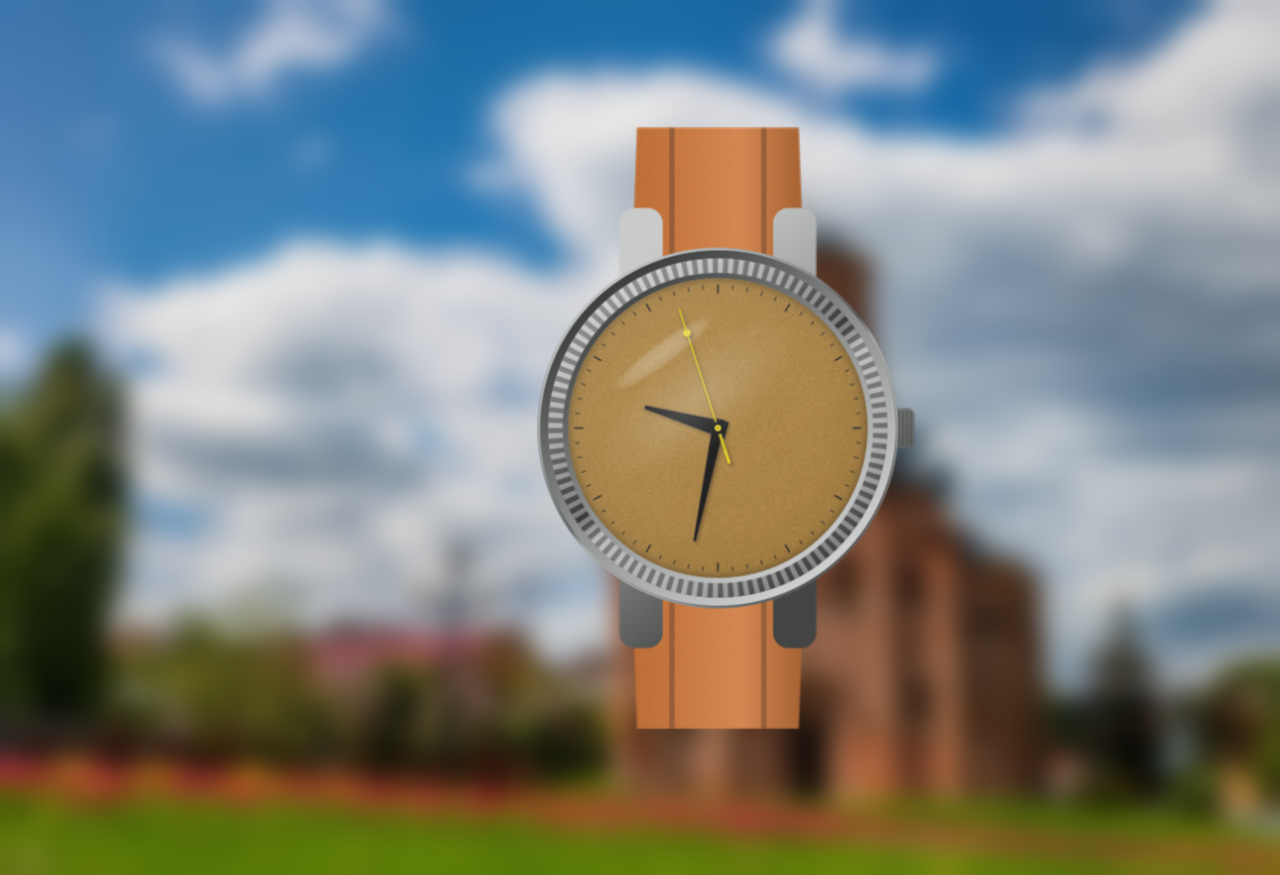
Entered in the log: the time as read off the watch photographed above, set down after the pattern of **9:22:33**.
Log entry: **9:31:57**
